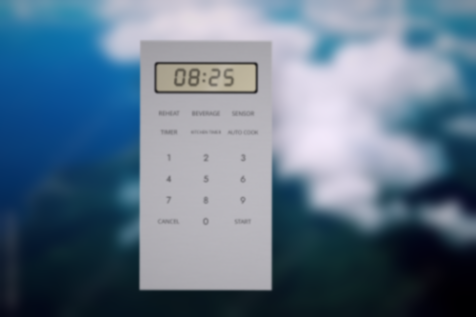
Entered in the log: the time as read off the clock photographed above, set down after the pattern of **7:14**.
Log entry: **8:25**
